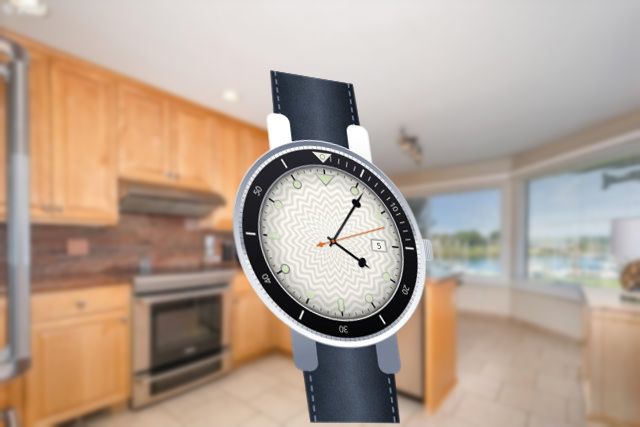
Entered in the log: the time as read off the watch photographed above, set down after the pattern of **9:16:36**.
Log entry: **4:06:12**
